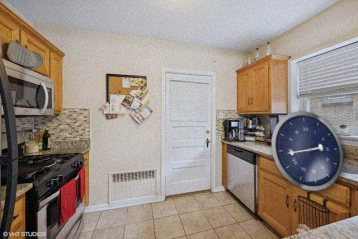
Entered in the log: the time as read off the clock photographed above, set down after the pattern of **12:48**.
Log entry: **2:44**
